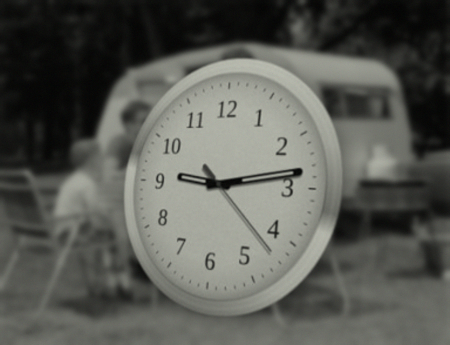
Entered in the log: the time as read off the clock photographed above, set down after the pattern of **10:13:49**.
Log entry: **9:13:22**
